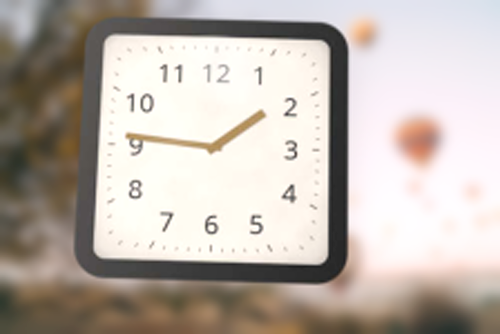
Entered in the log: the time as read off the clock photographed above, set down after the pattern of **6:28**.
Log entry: **1:46**
